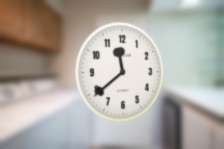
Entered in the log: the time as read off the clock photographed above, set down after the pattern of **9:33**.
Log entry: **11:39**
